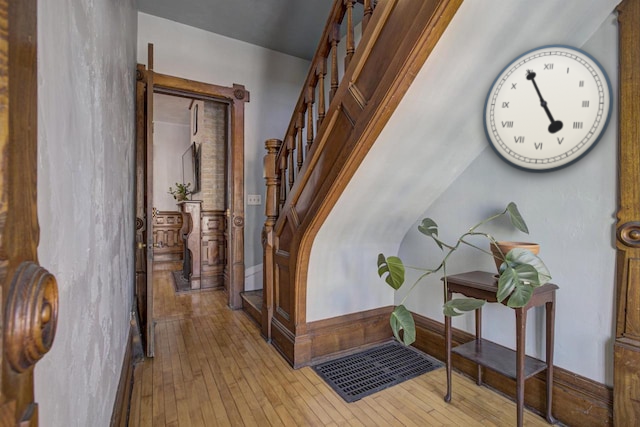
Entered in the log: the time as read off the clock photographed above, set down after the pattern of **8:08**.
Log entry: **4:55**
